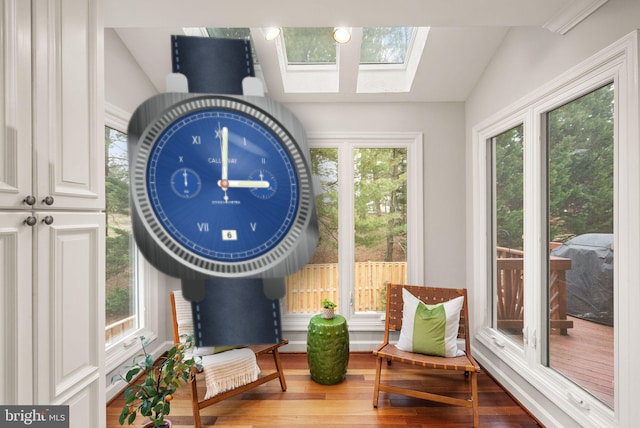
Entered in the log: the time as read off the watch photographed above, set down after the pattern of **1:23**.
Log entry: **3:01**
